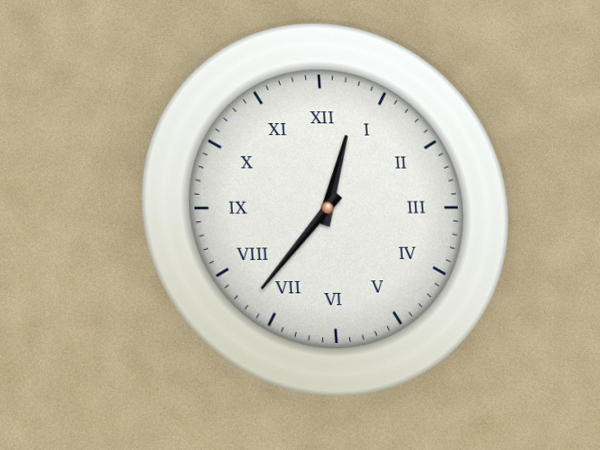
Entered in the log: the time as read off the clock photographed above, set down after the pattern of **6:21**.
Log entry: **12:37**
